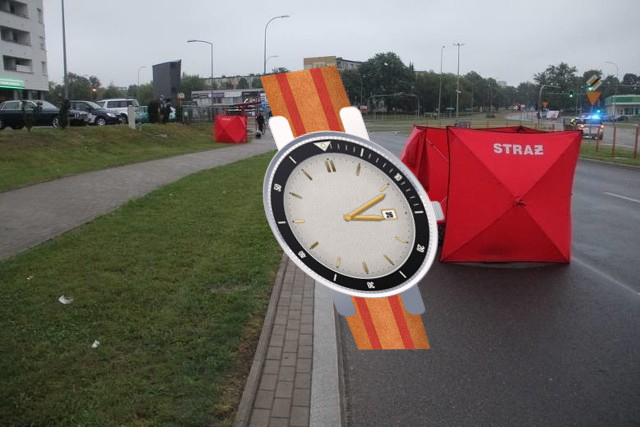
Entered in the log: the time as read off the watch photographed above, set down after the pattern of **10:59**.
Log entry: **3:11**
